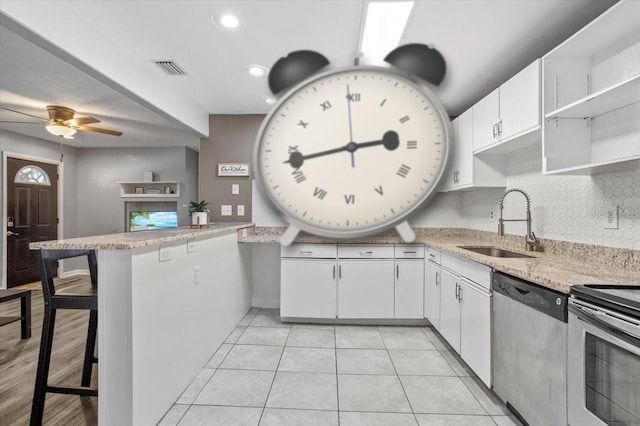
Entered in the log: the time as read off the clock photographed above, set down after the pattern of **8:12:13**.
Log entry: **2:42:59**
